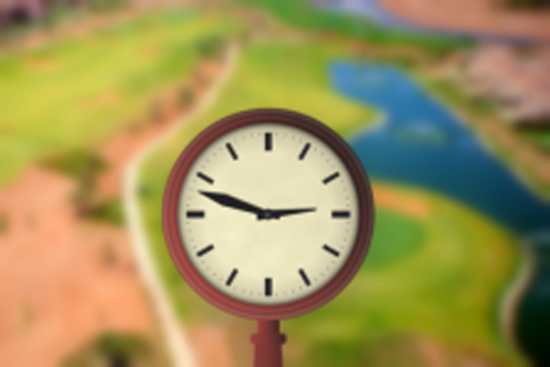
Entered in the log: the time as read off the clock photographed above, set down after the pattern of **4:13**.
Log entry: **2:48**
